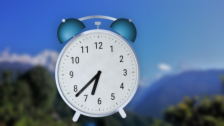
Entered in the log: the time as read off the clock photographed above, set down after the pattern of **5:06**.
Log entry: **6:38**
